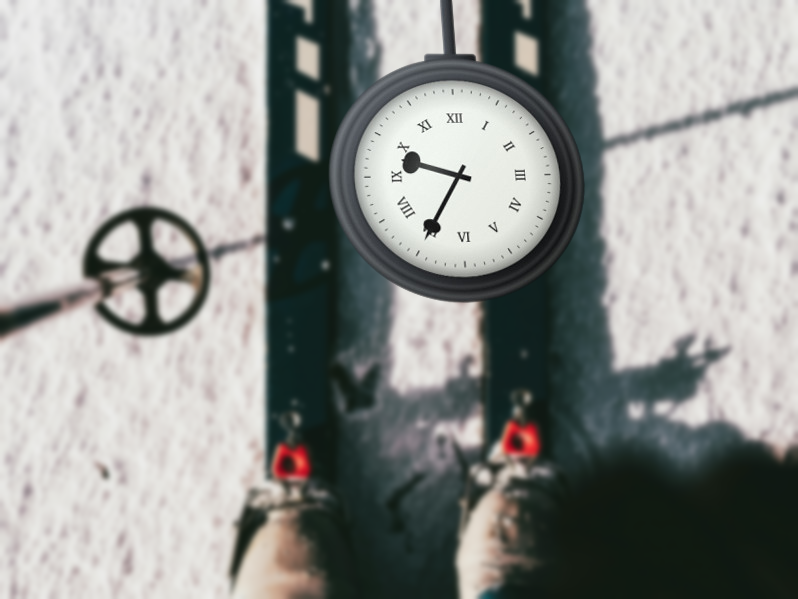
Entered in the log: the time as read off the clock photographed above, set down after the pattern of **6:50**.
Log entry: **9:35**
